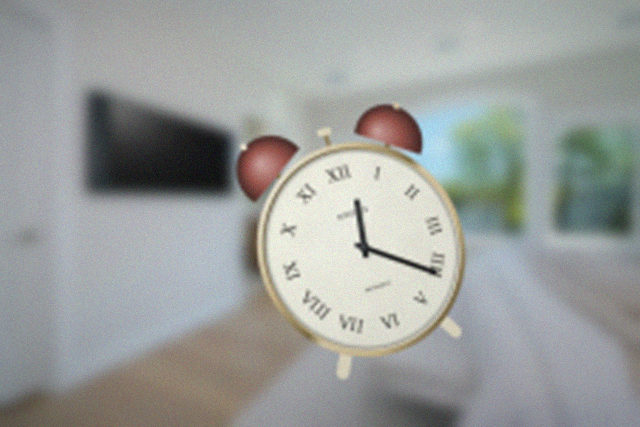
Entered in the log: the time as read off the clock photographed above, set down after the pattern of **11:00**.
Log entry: **12:21**
